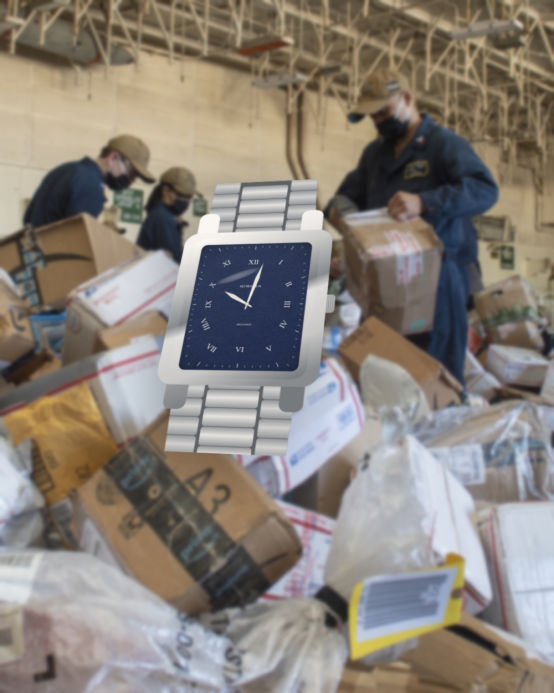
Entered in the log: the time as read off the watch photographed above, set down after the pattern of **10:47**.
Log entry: **10:02**
